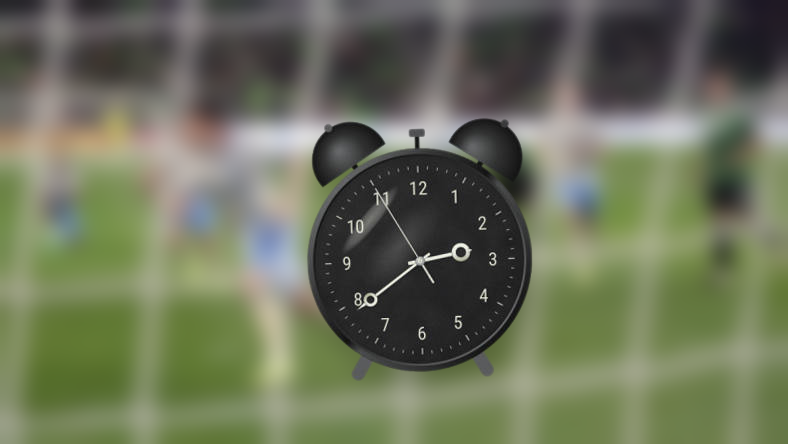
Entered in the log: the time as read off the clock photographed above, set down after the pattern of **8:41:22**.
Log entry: **2:38:55**
